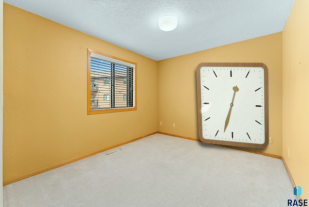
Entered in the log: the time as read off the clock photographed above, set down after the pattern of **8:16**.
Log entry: **12:33**
